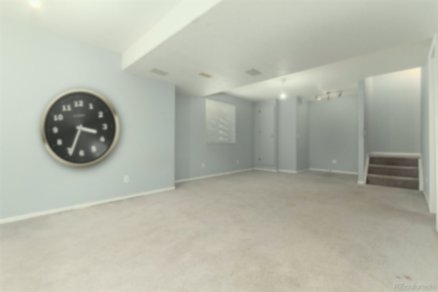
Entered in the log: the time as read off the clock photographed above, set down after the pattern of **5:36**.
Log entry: **3:34**
